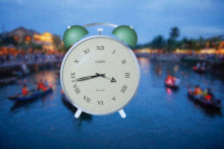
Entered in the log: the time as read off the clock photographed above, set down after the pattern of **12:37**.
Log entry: **3:43**
